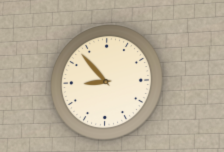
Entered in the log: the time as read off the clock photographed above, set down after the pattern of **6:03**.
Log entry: **8:53**
